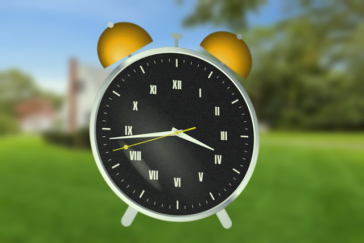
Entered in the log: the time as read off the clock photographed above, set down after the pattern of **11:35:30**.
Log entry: **3:43:42**
